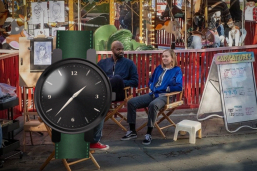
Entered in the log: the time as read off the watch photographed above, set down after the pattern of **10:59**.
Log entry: **1:37**
